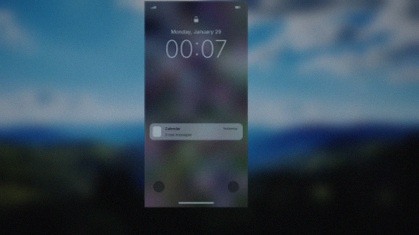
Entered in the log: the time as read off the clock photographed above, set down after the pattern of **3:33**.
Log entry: **0:07**
